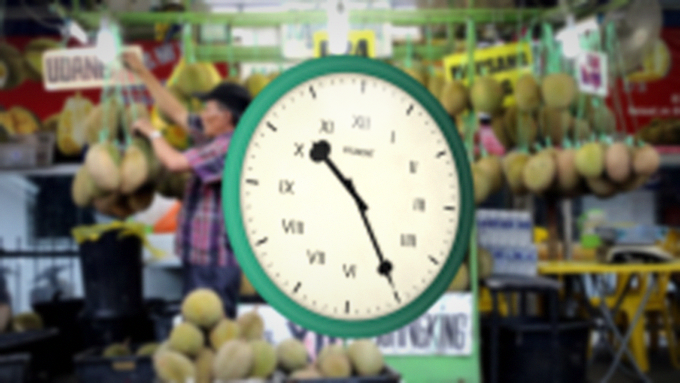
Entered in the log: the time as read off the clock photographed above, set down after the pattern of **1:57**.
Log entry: **10:25**
